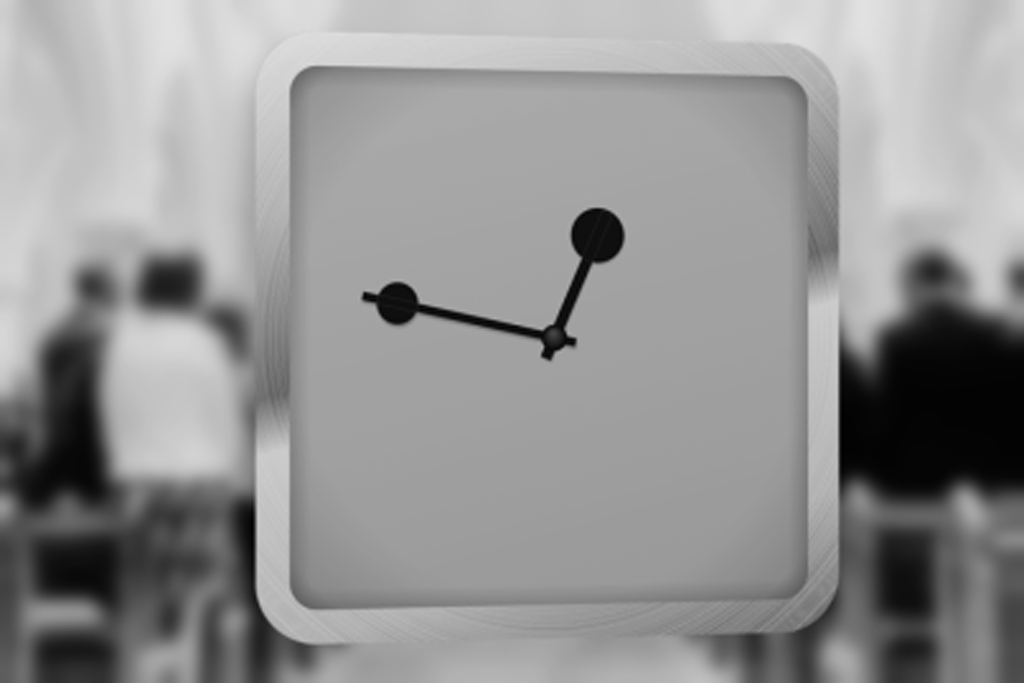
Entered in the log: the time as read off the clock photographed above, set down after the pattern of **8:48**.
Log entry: **12:47**
